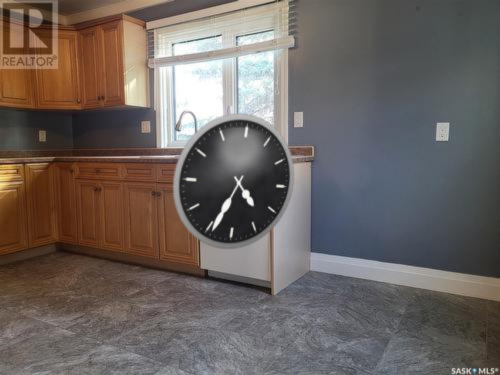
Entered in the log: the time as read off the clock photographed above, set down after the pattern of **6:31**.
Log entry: **4:34**
